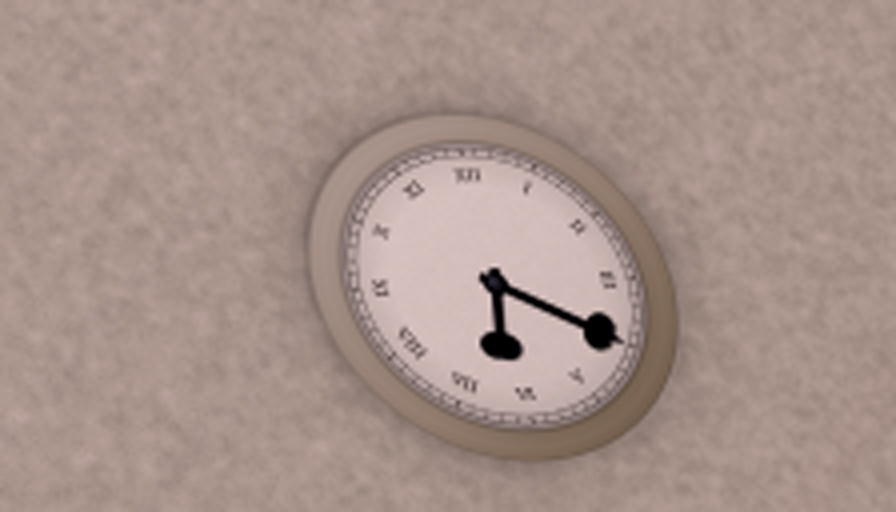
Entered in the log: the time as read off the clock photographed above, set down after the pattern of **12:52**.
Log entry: **6:20**
